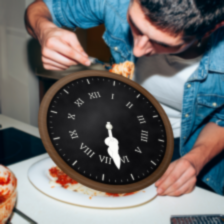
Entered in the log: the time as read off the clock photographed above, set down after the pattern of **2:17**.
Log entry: **6:32**
